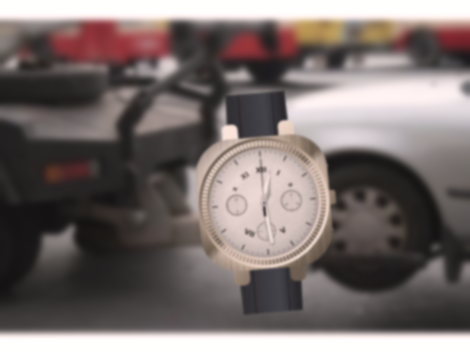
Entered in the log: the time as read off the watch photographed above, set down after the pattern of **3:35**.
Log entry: **12:29**
